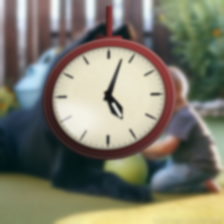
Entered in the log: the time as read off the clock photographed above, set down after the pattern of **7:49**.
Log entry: **5:03**
